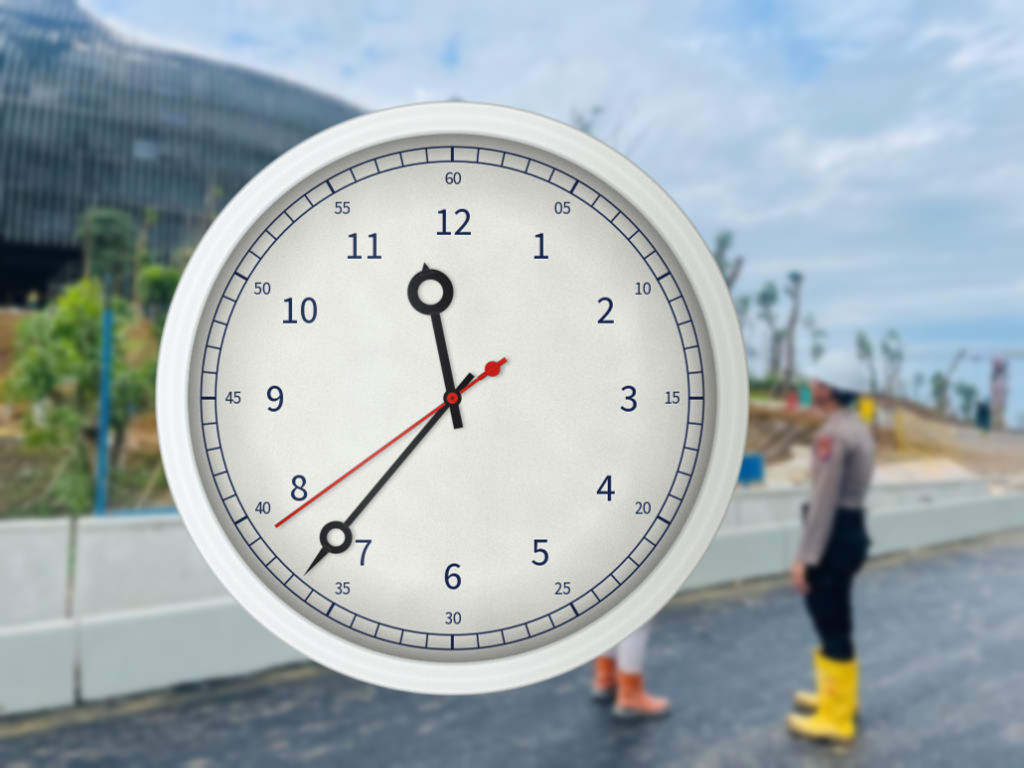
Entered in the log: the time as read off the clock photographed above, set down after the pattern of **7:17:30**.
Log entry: **11:36:39**
